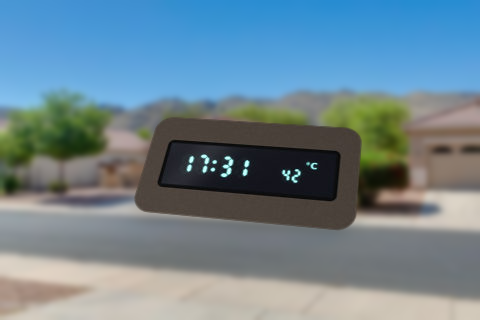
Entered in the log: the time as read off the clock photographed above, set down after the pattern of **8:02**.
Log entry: **17:31**
